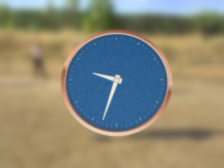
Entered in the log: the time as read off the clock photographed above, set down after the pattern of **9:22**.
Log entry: **9:33**
